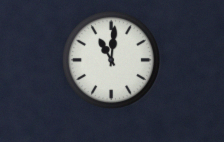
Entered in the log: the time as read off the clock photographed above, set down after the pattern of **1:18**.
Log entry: **11:01**
